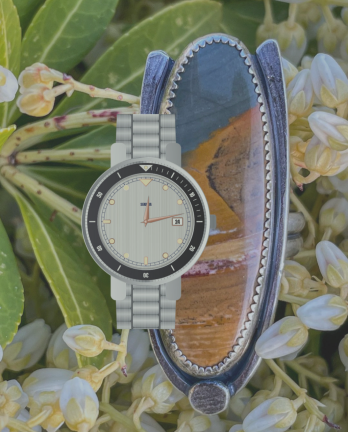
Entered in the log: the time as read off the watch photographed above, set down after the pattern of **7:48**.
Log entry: **12:13**
